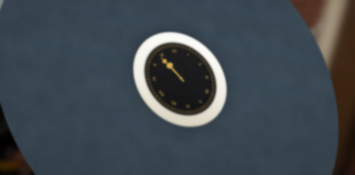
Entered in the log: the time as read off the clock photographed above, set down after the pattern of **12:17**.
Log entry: **10:54**
